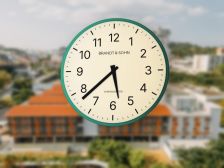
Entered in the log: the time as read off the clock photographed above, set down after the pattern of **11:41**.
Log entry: **5:38**
